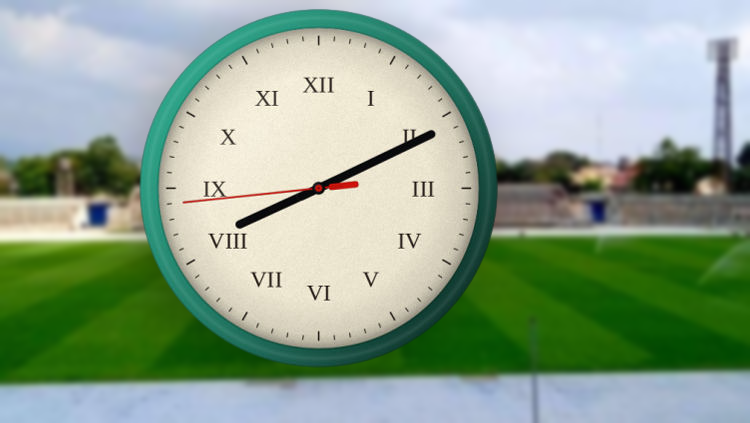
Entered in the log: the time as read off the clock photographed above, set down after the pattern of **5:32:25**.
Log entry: **8:10:44**
